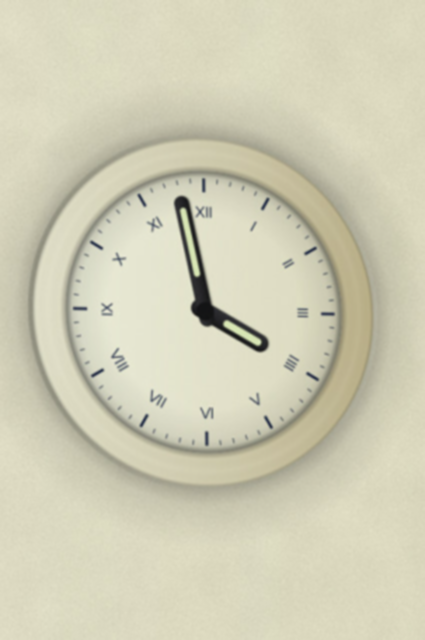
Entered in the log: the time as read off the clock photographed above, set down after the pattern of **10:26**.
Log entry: **3:58**
